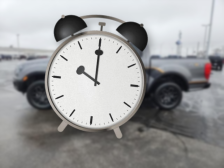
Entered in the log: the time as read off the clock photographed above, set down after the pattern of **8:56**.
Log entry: **10:00**
